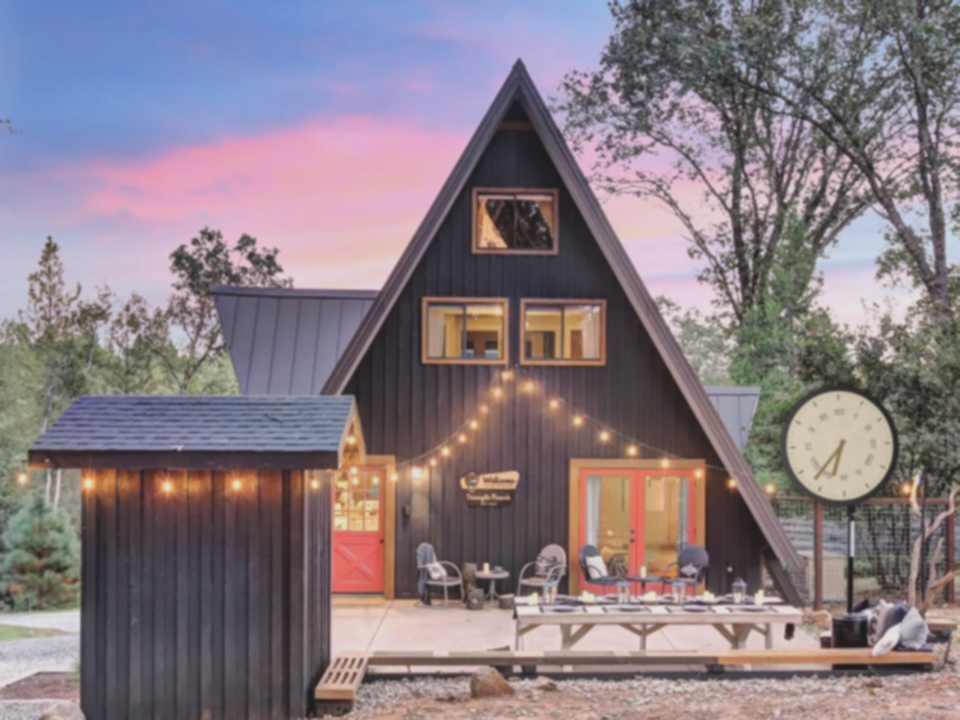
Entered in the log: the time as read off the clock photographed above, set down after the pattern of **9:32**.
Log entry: **6:37**
